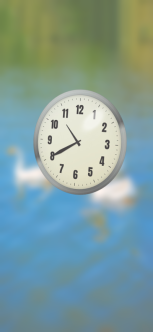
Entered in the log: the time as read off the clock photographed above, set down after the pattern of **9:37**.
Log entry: **10:40**
